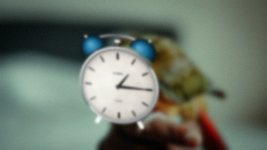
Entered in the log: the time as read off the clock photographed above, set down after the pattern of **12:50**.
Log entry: **1:15**
